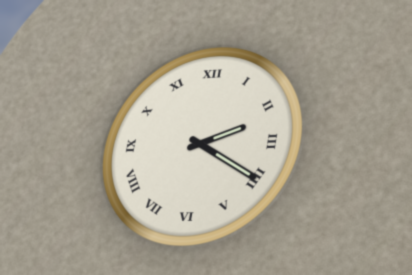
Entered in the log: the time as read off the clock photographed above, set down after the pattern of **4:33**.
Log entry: **2:20**
